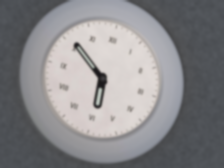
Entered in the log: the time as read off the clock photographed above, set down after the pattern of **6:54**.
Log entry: **5:51**
